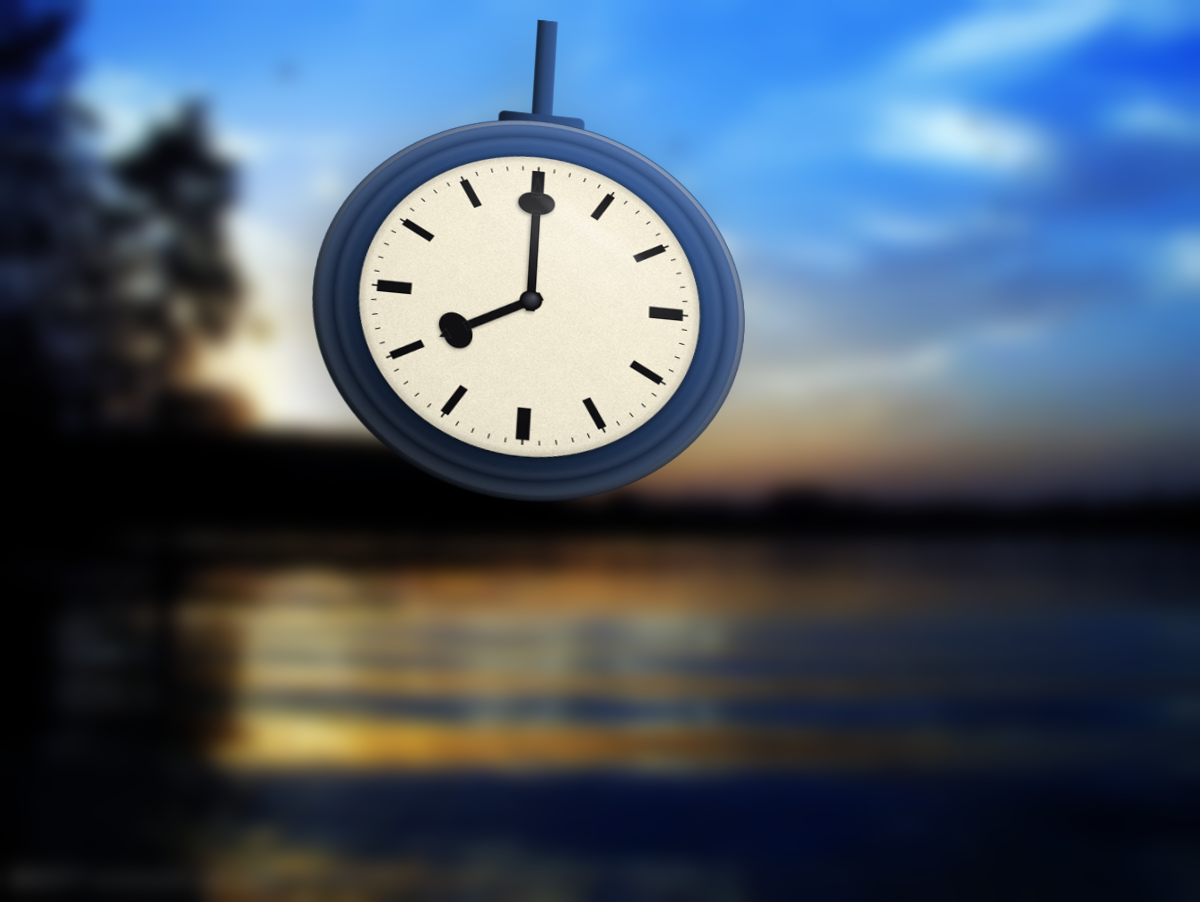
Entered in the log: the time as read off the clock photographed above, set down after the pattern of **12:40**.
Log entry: **8:00**
